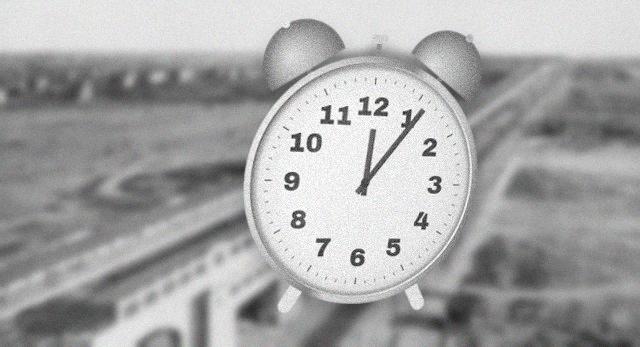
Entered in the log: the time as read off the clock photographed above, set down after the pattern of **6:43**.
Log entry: **12:06**
